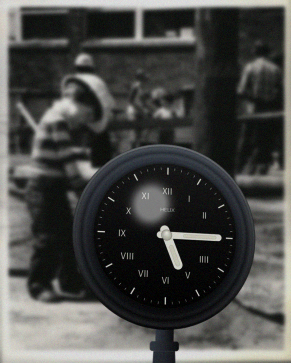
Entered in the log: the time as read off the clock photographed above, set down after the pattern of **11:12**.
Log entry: **5:15**
